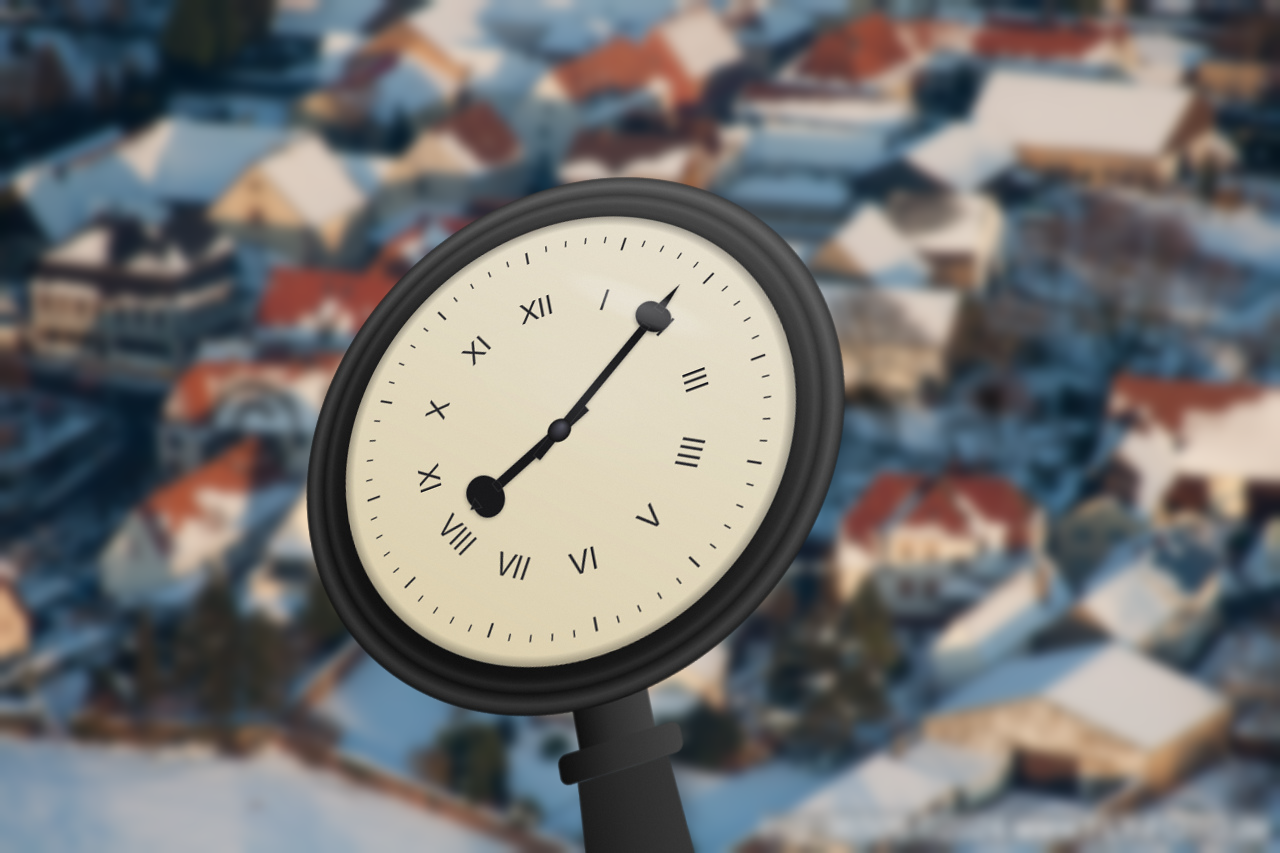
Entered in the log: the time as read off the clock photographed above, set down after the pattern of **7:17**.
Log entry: **8:09**
